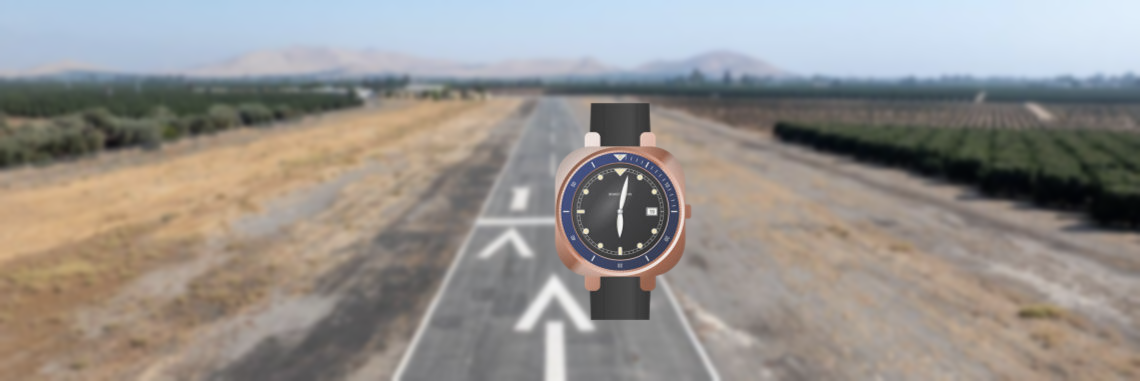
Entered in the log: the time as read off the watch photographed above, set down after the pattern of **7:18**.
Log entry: **6:02**
